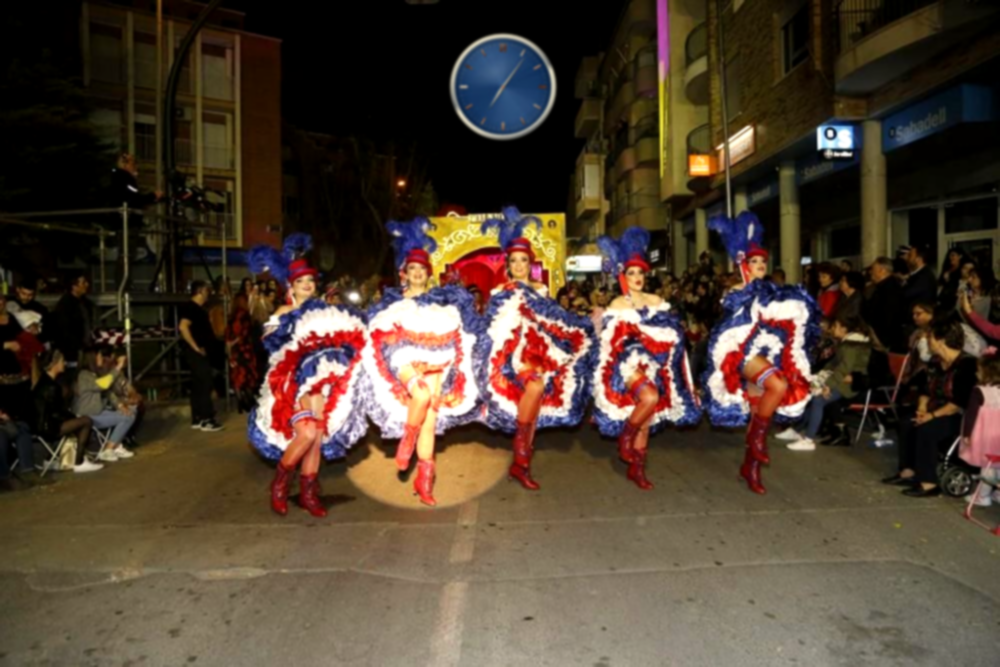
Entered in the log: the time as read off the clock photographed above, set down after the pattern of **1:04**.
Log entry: **7:06**
